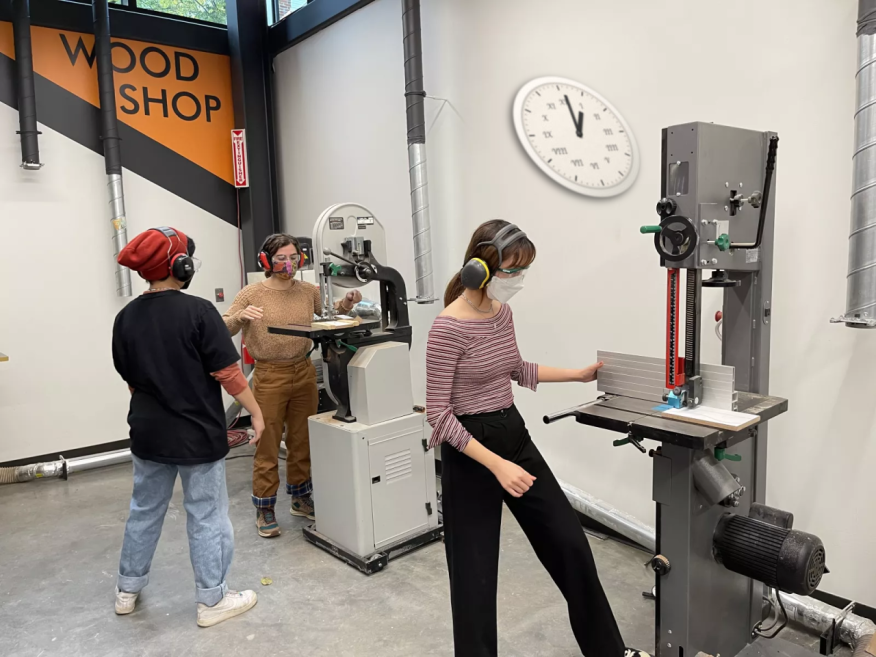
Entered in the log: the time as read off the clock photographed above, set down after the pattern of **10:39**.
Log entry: **1:01**
